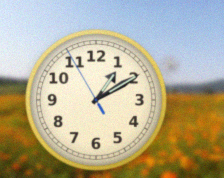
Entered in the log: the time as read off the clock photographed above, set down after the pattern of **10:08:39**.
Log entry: **1:09:55**
